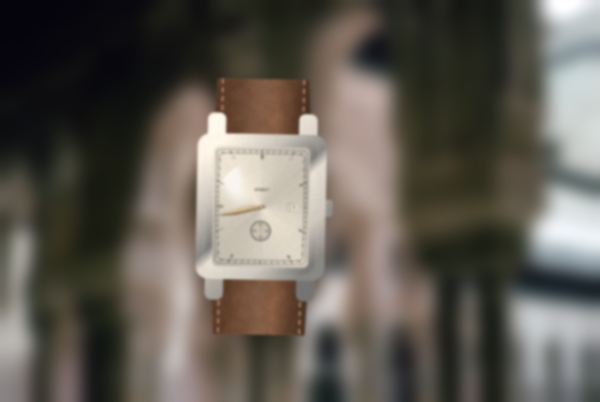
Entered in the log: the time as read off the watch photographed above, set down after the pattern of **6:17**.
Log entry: **8:43**
